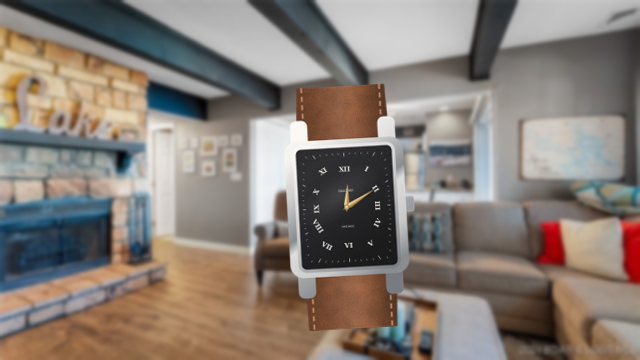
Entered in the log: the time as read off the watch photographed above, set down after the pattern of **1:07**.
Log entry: **12:10**
